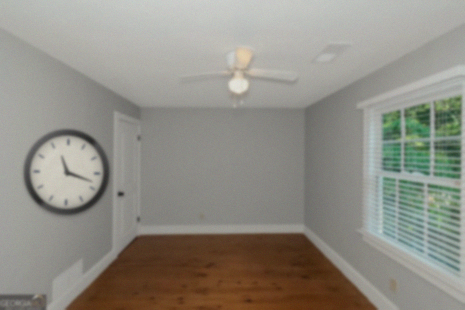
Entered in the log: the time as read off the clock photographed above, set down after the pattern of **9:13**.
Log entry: **11:18**
